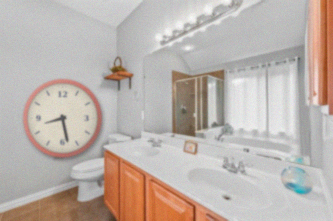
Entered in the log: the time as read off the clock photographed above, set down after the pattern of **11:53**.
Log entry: **8:28**
